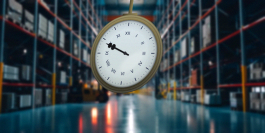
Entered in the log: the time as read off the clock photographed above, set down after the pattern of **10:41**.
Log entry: **9:49**
